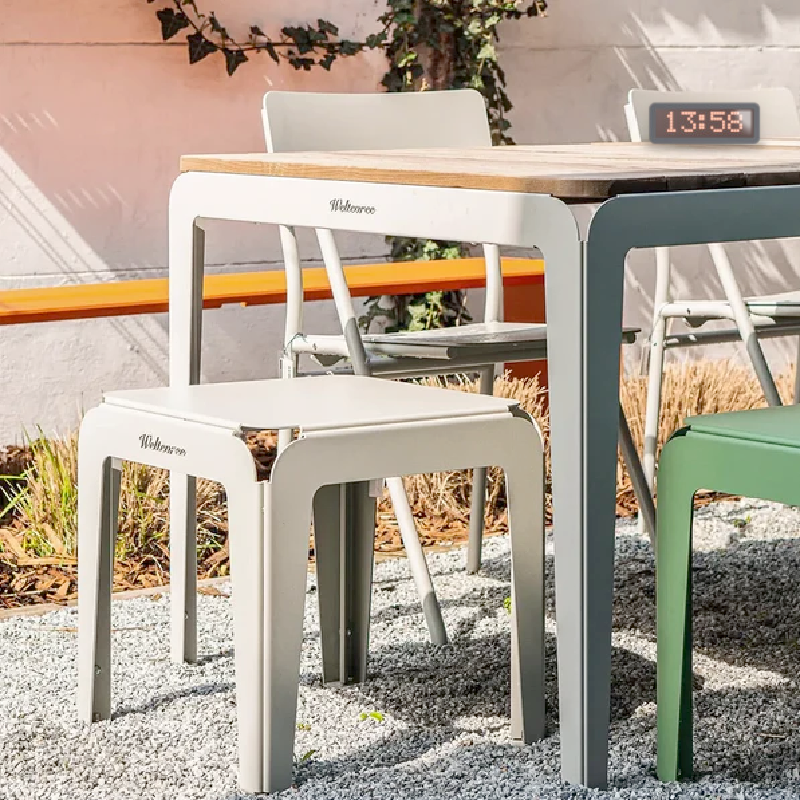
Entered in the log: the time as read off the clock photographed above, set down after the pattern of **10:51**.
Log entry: **13:58**
